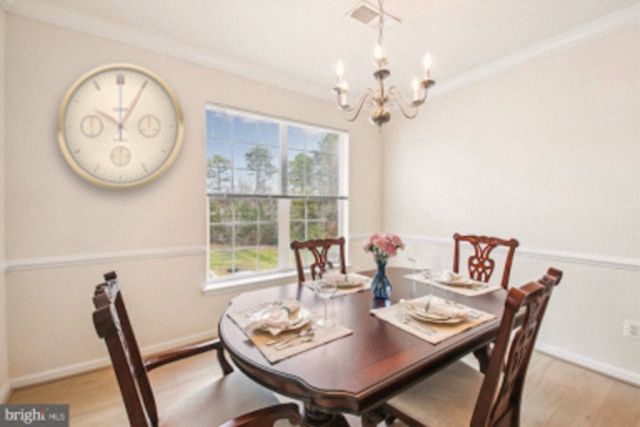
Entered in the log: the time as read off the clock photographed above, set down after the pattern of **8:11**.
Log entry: **10:05**
